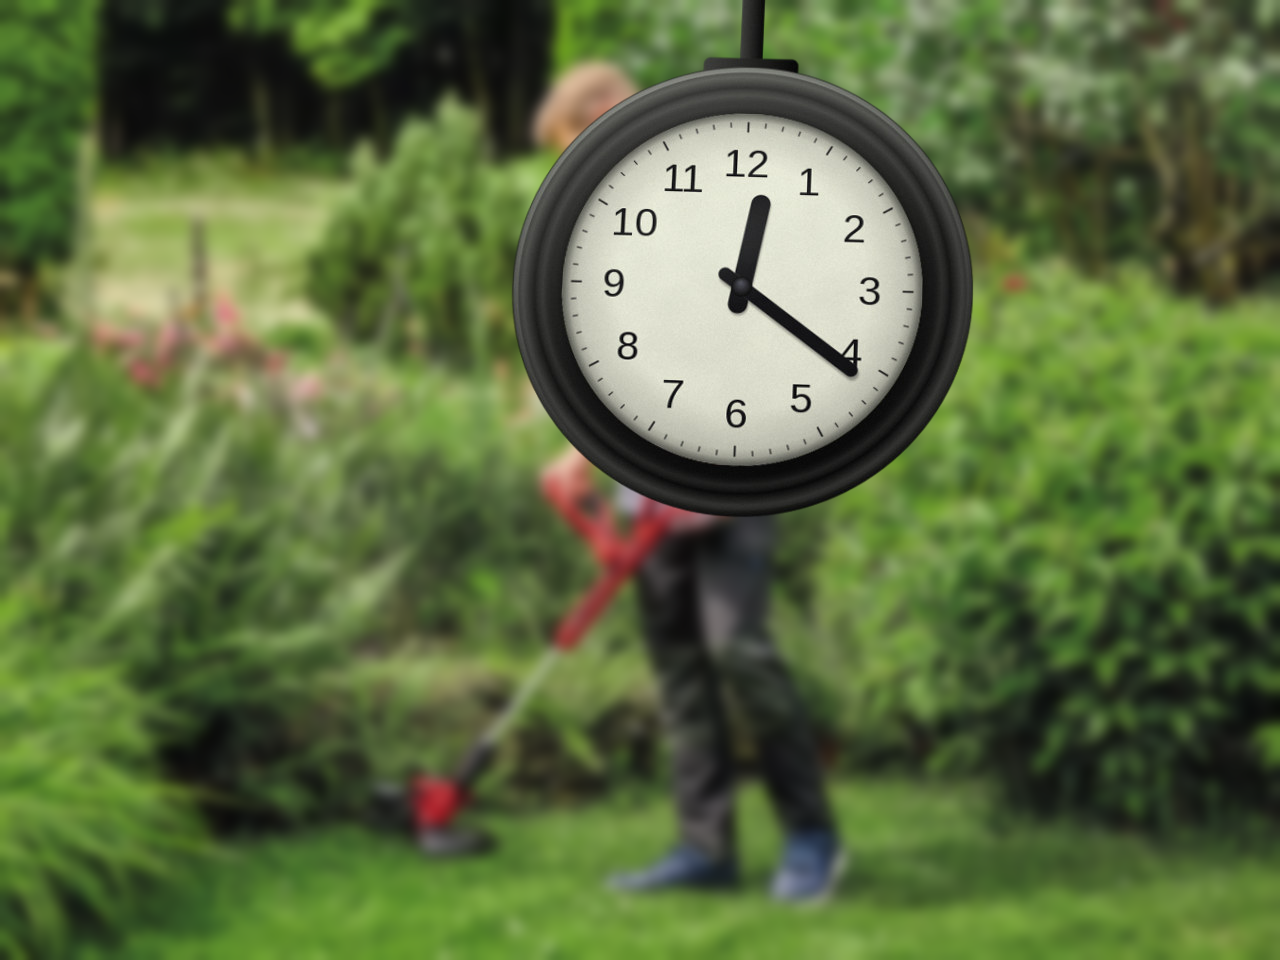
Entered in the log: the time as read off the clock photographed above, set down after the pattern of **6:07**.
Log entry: **12:21**
